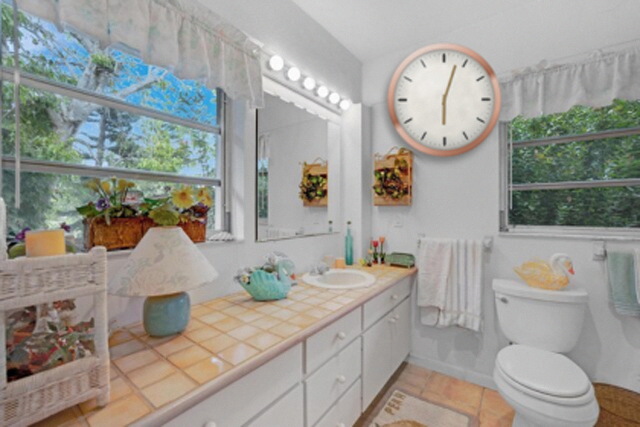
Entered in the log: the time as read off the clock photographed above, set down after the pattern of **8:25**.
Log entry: **6:03**
